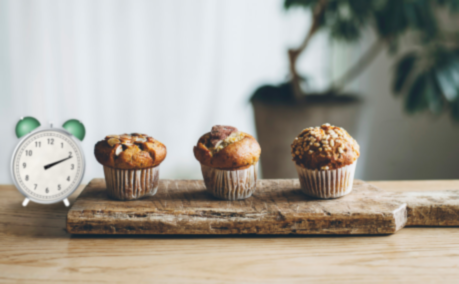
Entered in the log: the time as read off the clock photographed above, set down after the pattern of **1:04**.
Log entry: **2:11**
